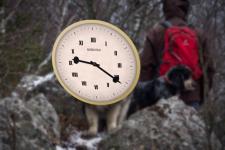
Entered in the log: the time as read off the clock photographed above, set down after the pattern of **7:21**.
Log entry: **9:21**
